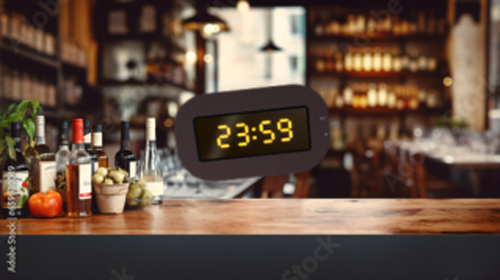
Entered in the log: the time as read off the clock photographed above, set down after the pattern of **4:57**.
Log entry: **23:59**
